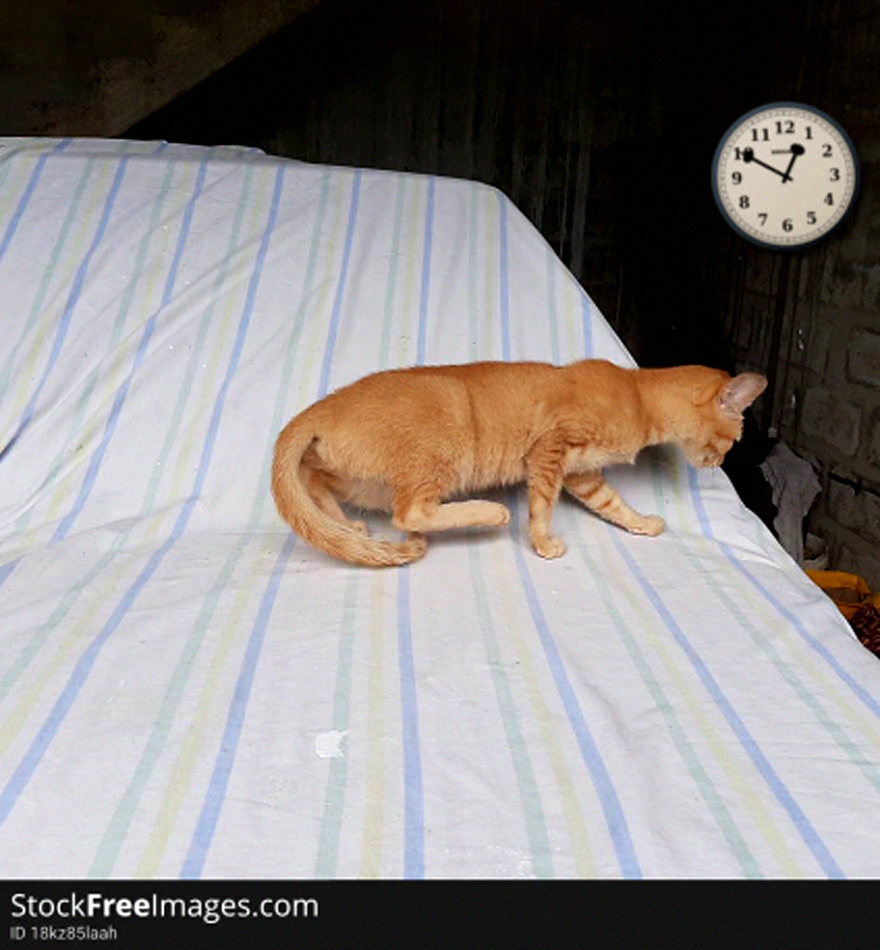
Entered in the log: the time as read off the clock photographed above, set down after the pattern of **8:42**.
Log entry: **12:50**
